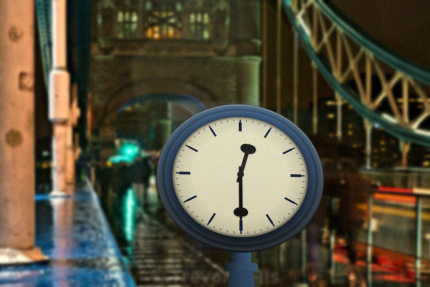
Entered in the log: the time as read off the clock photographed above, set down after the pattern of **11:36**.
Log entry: **12:30**
